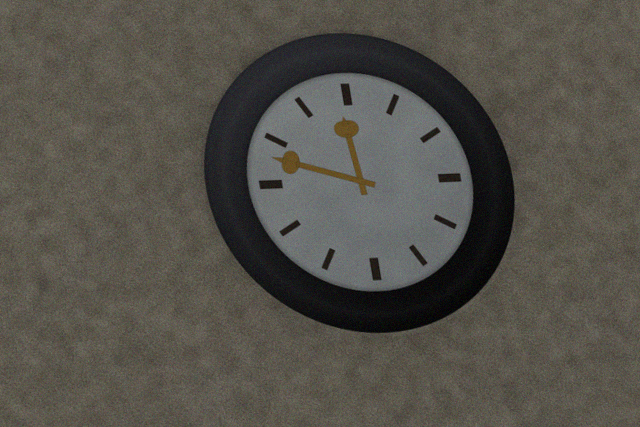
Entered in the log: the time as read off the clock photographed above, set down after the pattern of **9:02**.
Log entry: **11:48**
